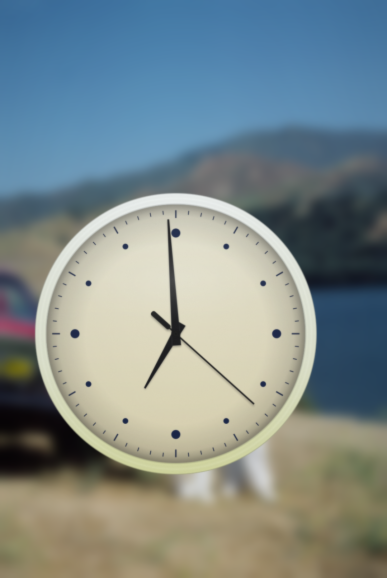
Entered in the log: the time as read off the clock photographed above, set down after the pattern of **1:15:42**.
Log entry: **6:59:22**
